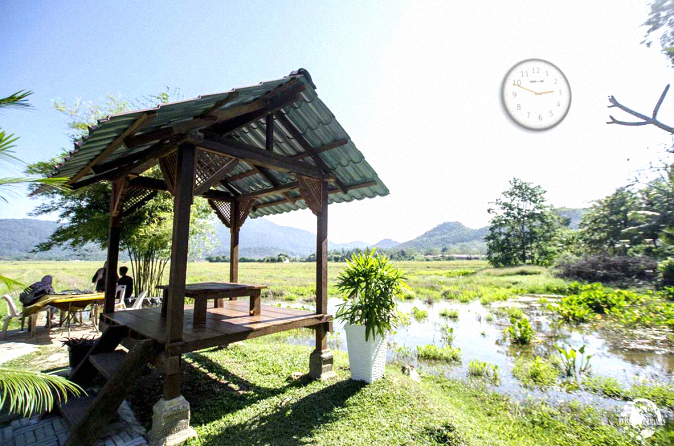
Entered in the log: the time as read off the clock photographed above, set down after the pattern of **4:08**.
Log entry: **2:49**
